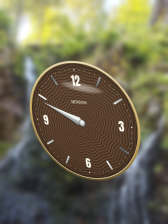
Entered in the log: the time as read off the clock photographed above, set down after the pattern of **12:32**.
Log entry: **9:49**
